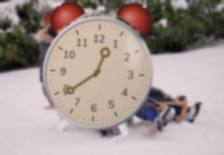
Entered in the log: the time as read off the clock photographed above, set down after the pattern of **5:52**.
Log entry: **12:39**
